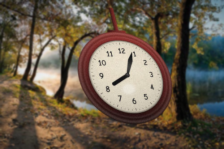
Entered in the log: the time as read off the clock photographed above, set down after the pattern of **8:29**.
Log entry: **8:04**
